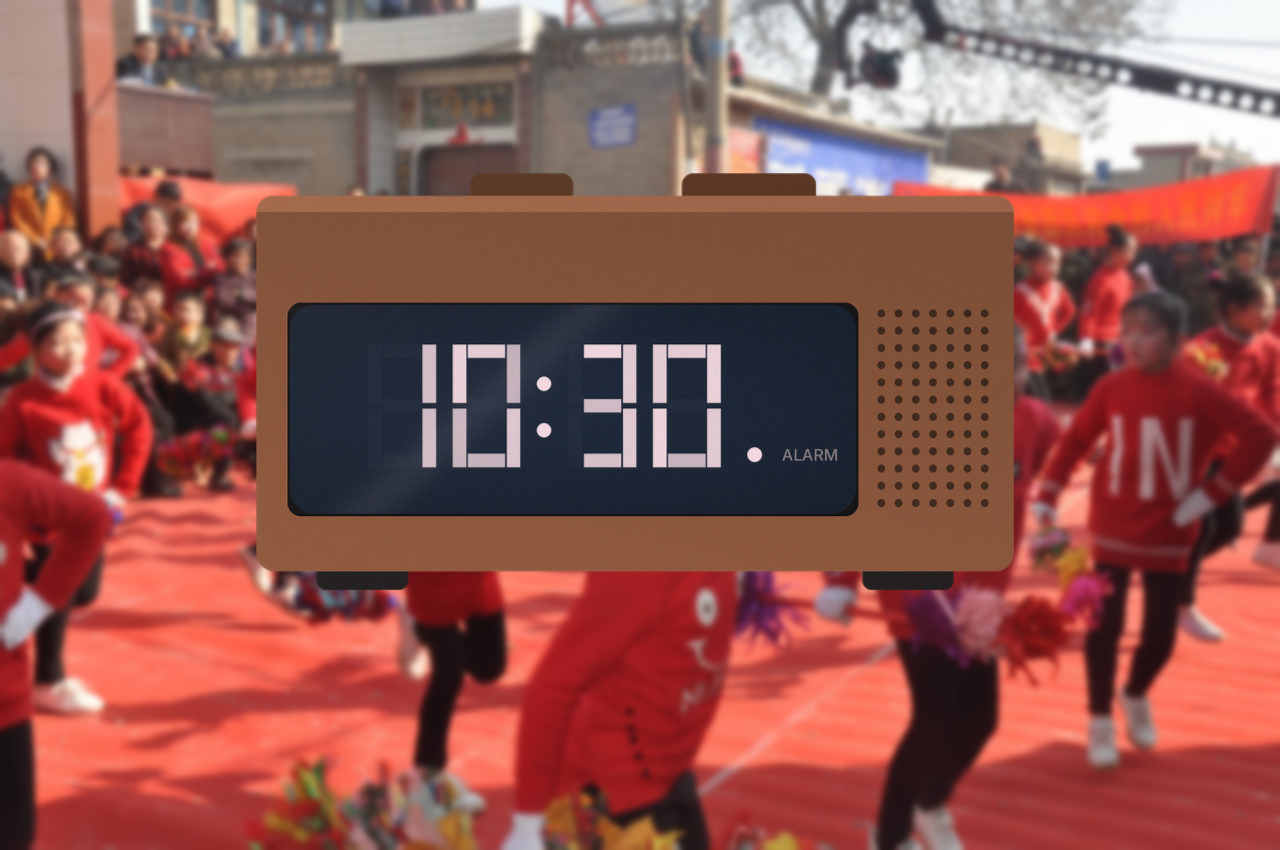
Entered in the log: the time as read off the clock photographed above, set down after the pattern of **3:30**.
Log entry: **10:30**
